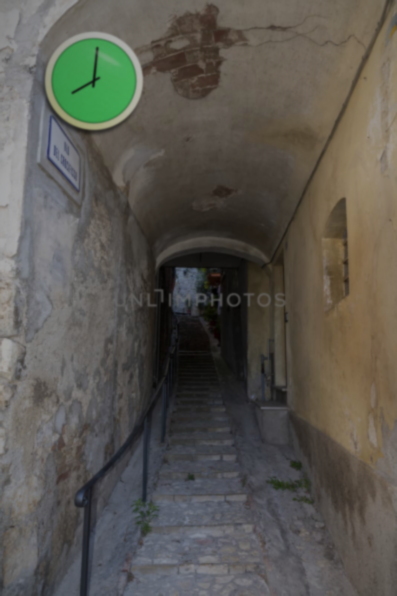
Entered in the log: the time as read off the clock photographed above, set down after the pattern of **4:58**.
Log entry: **8:01**
